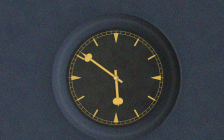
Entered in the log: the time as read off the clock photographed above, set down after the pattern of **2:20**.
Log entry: **5:51**
